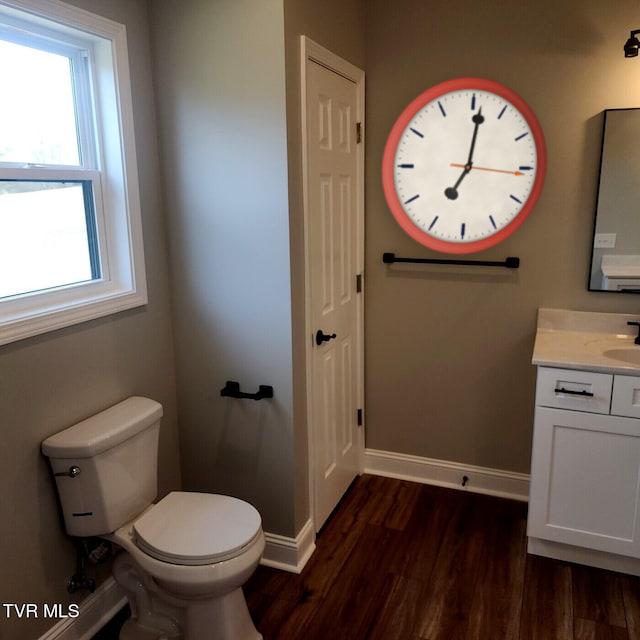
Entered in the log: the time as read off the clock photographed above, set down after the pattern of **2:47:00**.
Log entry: **7:01:16**
